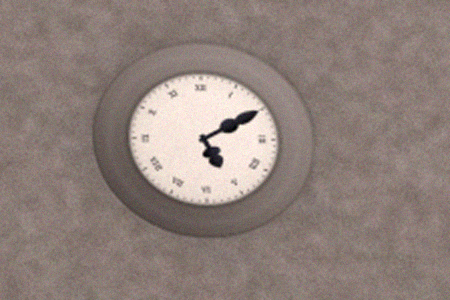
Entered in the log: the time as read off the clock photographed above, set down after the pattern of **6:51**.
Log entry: **5:10**
